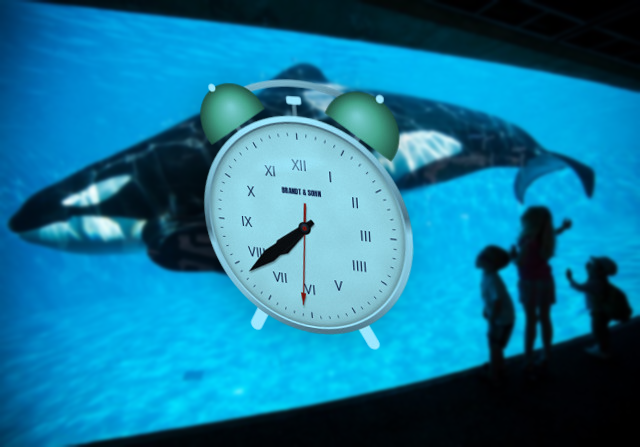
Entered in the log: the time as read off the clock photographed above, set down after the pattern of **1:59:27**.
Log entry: **7:38:31**
